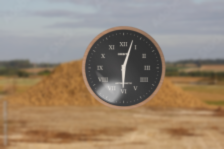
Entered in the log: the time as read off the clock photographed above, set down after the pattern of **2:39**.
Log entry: **6:03**
